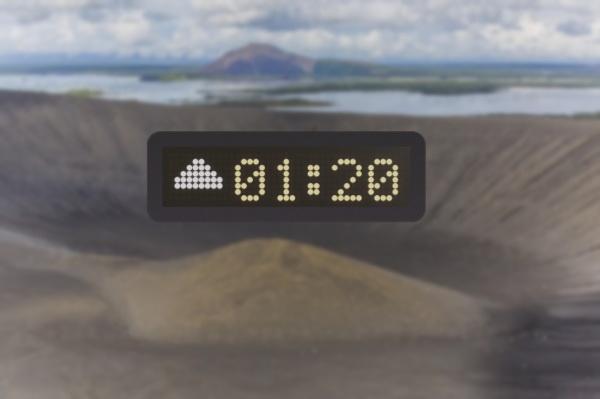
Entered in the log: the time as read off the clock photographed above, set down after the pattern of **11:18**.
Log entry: **1:20**
